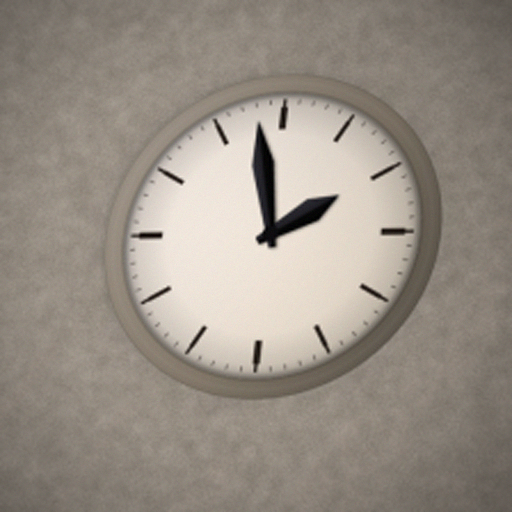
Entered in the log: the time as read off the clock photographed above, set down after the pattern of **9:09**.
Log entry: **1:58**
